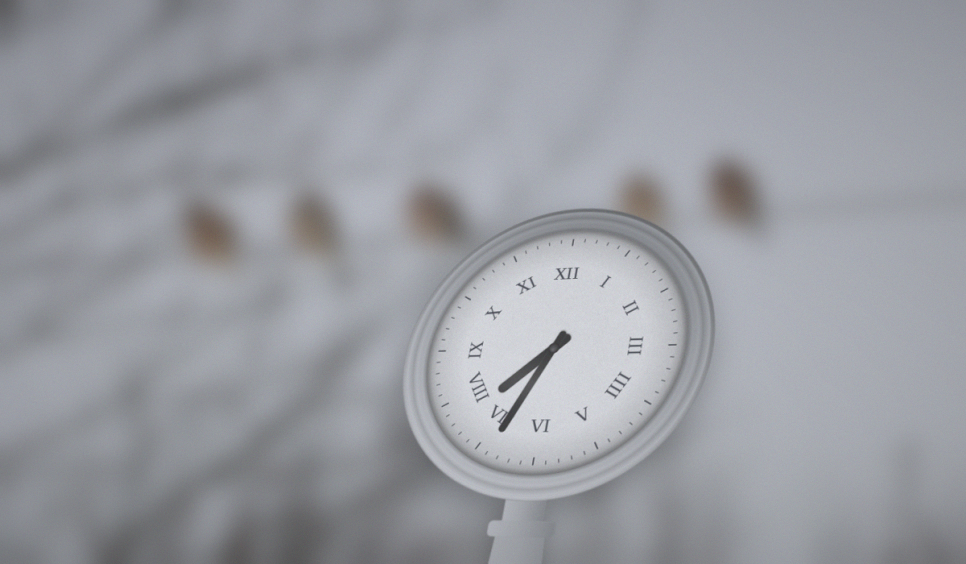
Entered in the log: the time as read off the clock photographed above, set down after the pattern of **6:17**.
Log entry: **7:34**
